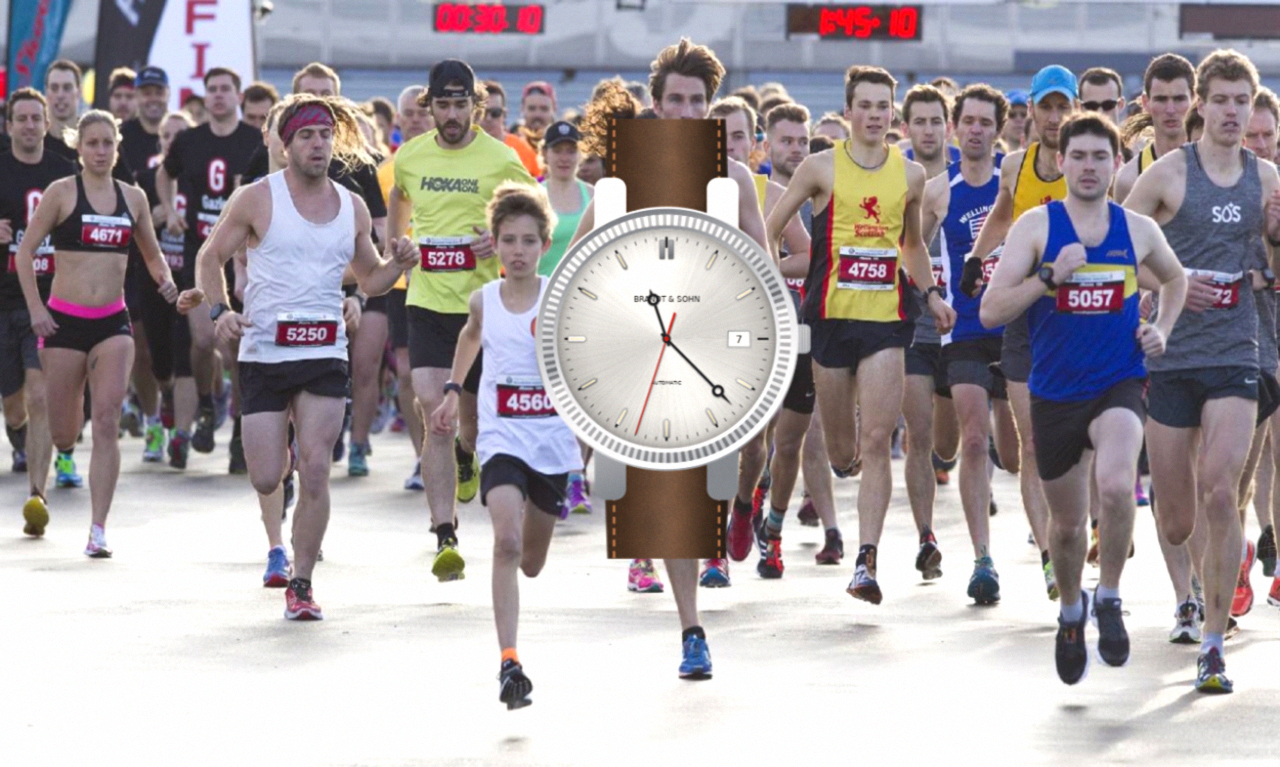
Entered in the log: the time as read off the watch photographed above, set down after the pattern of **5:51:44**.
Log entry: **11:22:33**
